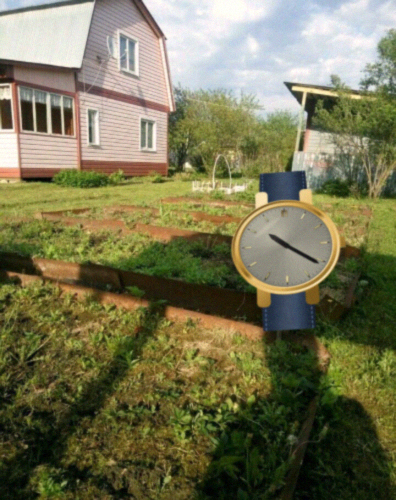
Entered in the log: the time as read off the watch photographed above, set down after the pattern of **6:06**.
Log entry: **10:21**
